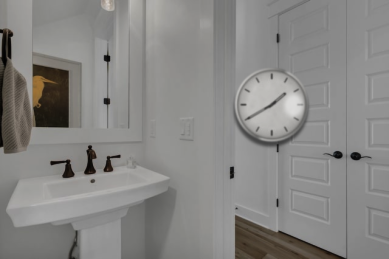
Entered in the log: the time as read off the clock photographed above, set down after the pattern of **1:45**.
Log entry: **1:40**
